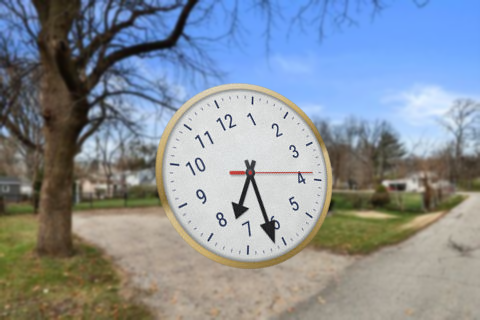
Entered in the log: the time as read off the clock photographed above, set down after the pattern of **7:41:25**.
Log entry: **7:31:19**
